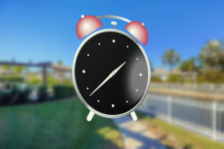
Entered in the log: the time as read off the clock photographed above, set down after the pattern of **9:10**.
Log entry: **1:38**
